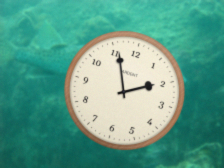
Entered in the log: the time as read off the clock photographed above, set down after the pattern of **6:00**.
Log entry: **1:56**
